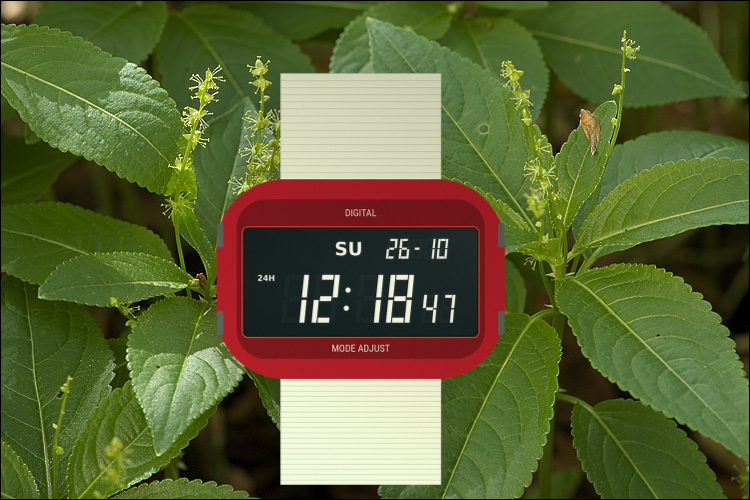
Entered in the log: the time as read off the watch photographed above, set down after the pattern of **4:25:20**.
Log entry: **12:18:47**
